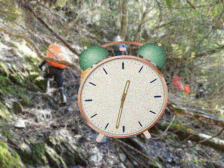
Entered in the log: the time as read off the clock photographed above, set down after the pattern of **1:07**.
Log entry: **12:32**
